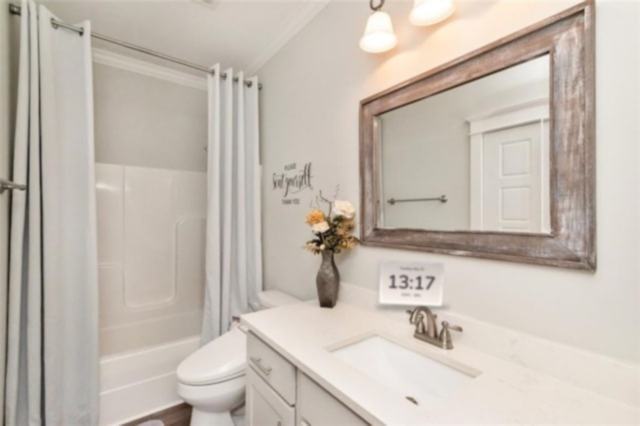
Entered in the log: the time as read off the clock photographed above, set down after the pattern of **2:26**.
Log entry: **13:17**
